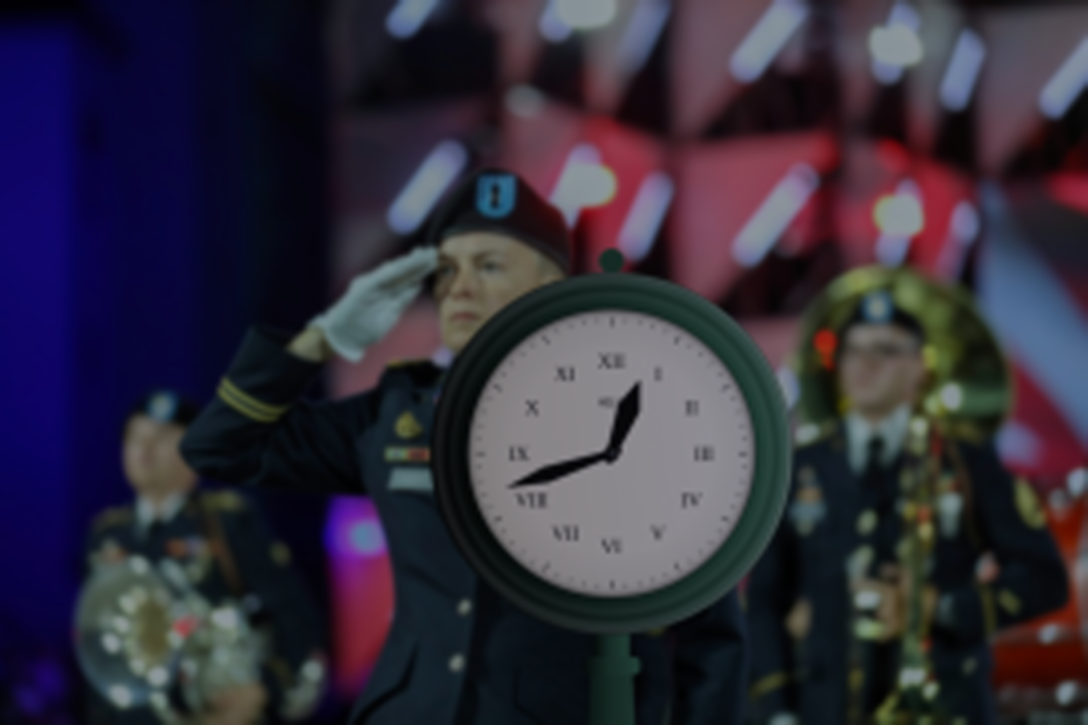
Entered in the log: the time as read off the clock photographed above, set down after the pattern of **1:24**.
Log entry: **12:42**
